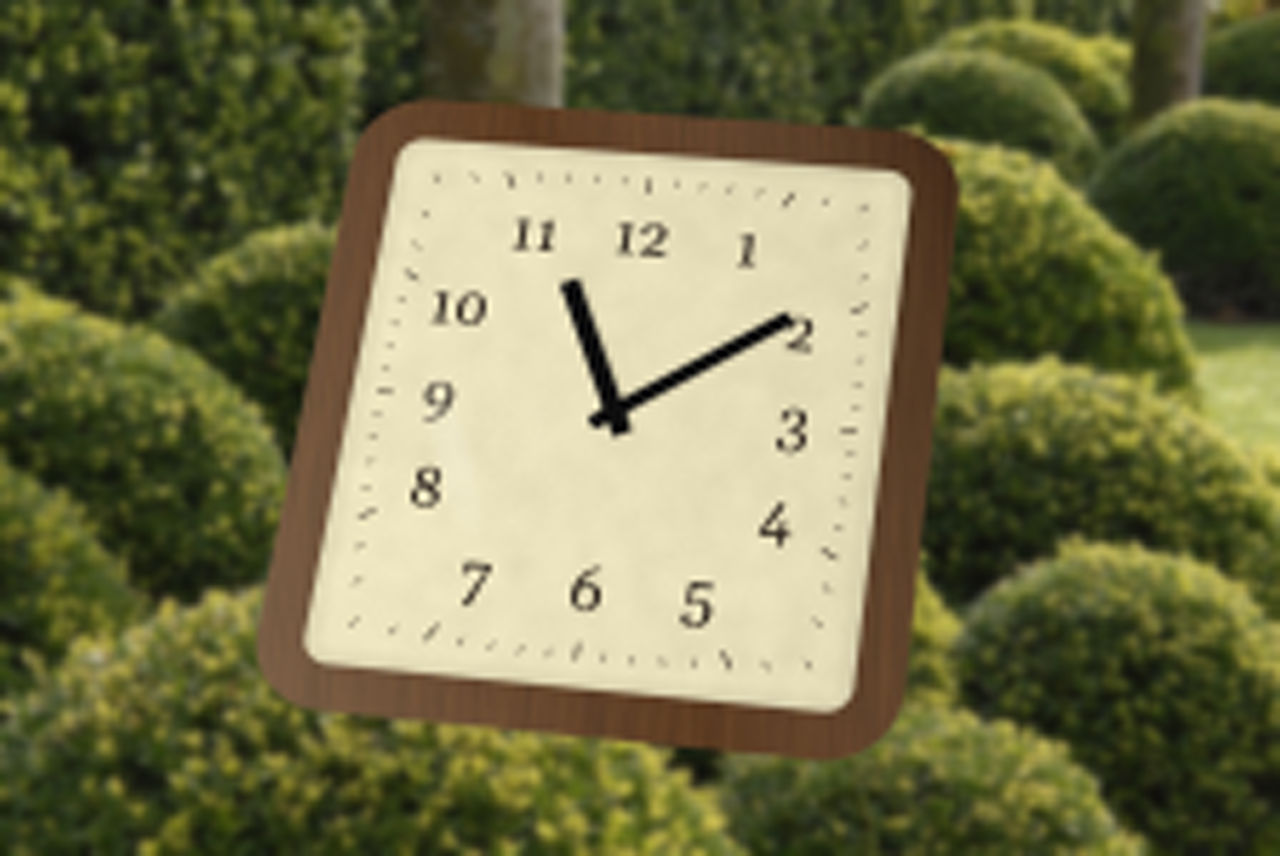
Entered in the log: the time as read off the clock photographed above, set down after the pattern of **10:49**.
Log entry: **11:09**
